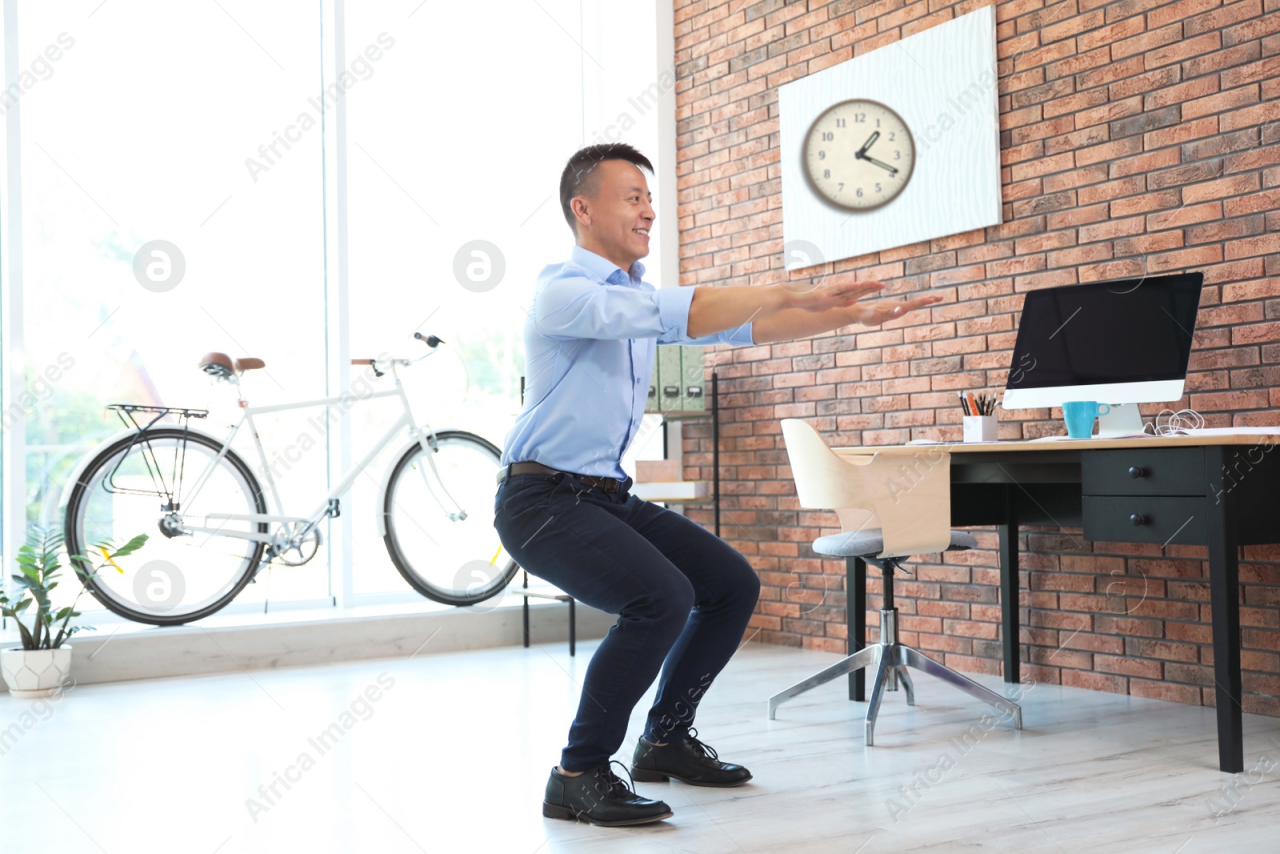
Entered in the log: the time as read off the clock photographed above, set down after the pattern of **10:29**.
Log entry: **1:19**
